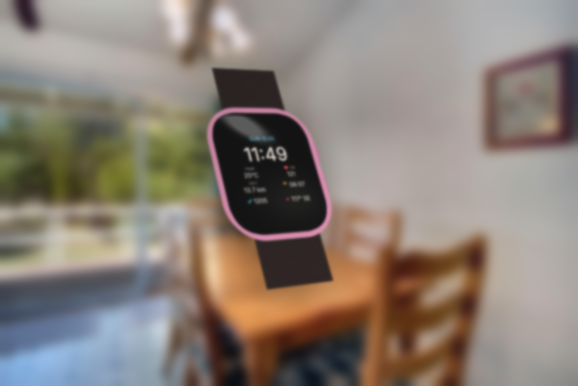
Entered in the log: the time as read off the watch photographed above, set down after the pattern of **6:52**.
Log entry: **11:49**
